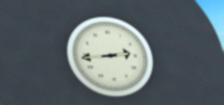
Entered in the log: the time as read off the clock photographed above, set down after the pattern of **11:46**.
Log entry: **2:44**
